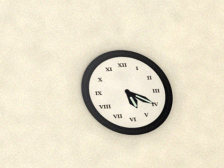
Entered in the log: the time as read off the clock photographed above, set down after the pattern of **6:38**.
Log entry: **5:20**
